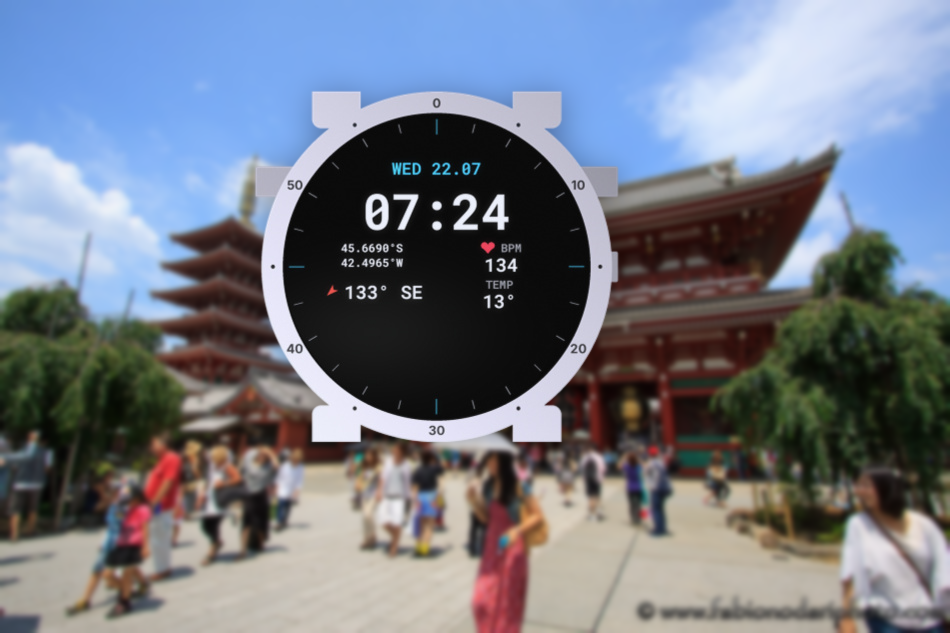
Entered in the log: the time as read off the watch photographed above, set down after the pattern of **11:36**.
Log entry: **7:24**
